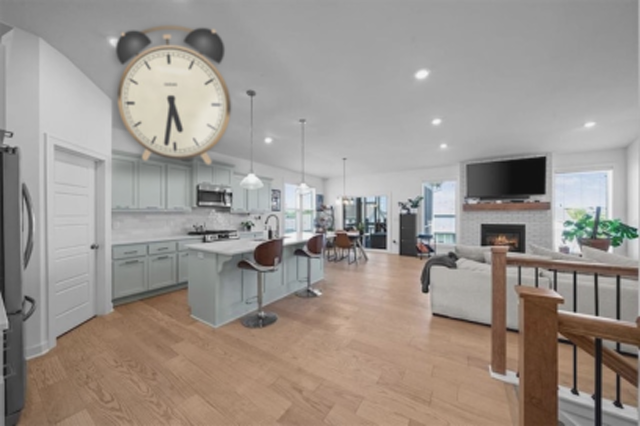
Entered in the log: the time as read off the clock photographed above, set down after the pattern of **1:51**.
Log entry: **5:32**
